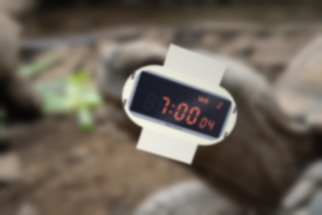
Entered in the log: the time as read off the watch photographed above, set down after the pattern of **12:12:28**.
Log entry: **7:00:04**
